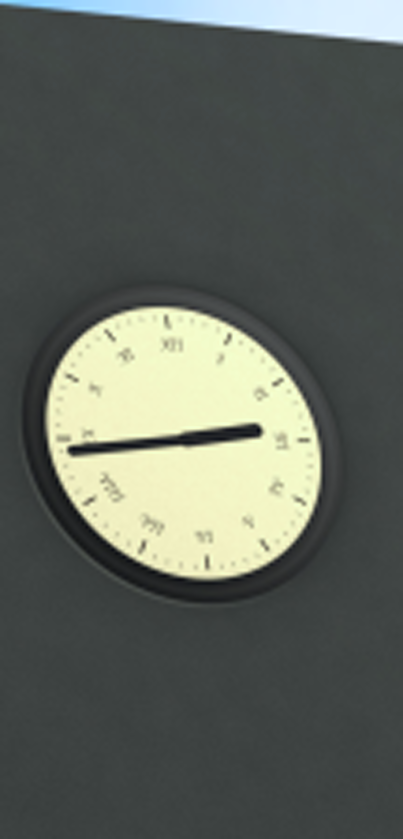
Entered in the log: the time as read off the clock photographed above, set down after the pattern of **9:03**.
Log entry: **2:44**
